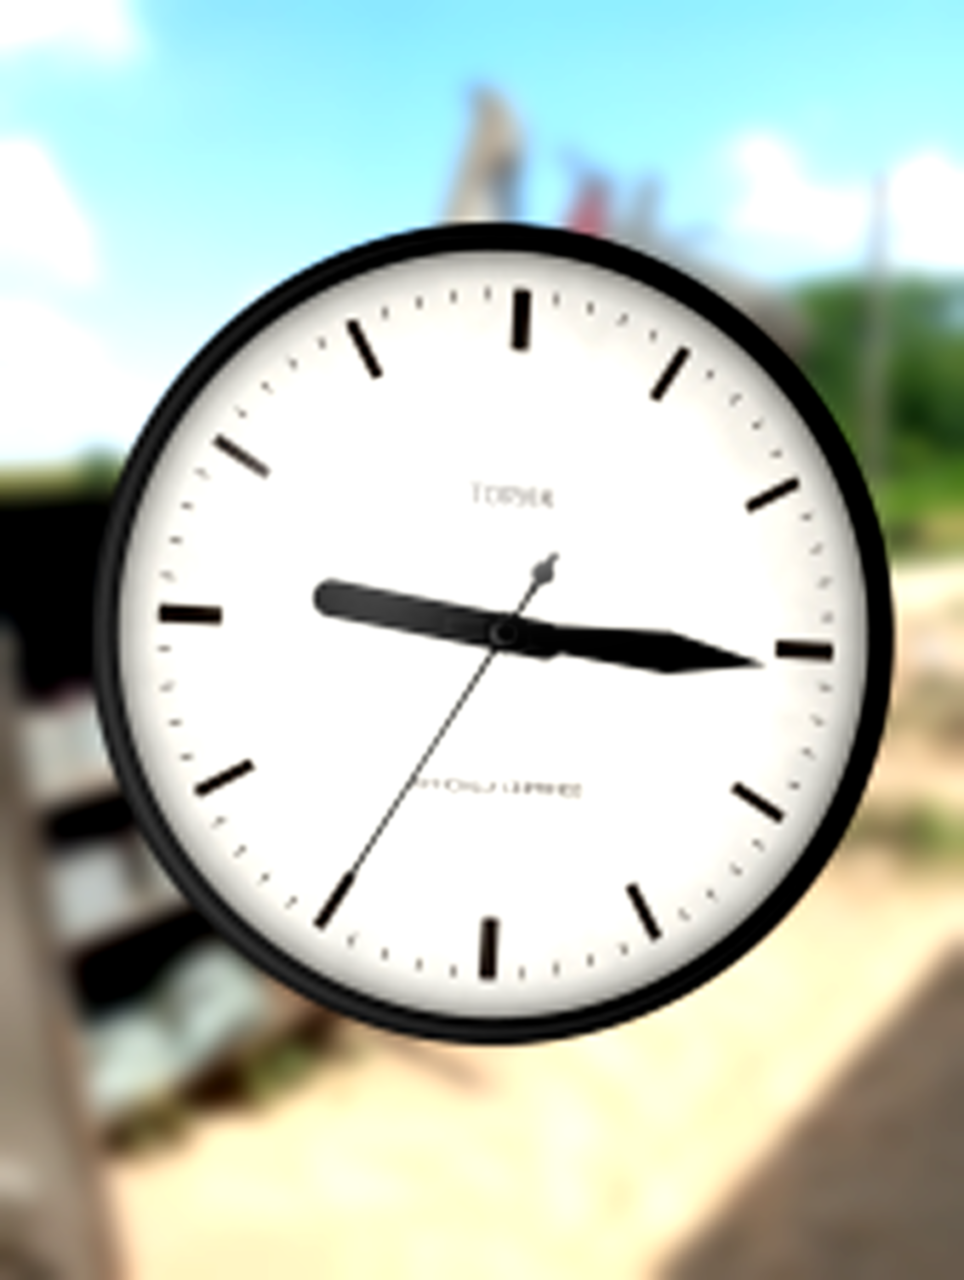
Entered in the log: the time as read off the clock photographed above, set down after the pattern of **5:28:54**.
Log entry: **9:15:35**
